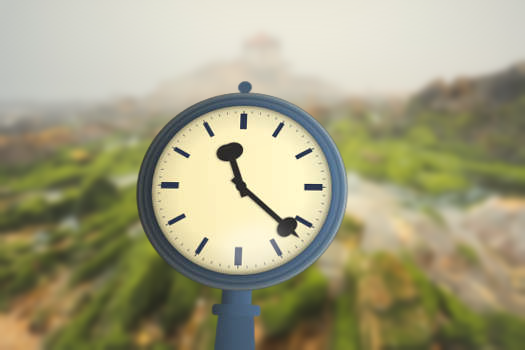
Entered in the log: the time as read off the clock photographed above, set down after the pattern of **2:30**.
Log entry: **11:22**
